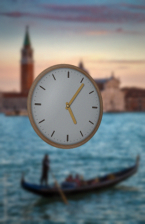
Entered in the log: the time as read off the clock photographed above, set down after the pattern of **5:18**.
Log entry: **5:06**
